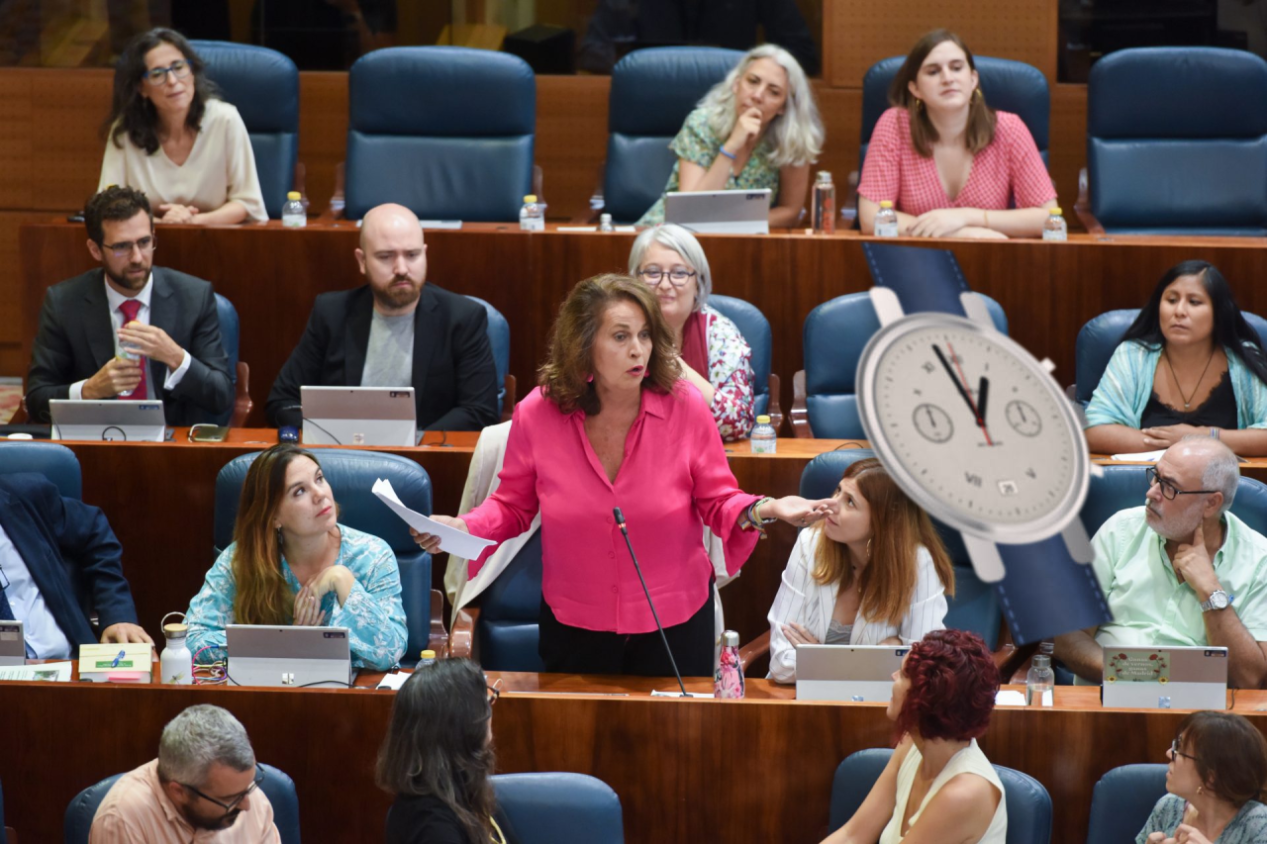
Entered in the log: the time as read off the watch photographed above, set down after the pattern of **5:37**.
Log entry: **12:58**
